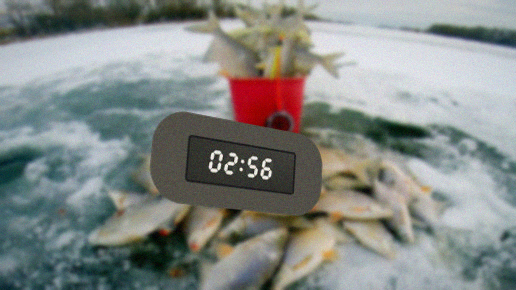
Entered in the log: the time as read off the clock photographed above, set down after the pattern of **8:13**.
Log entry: **2:56**
